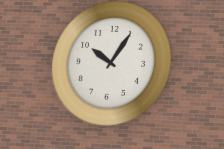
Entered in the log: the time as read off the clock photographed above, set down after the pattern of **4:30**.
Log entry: **10:05**
